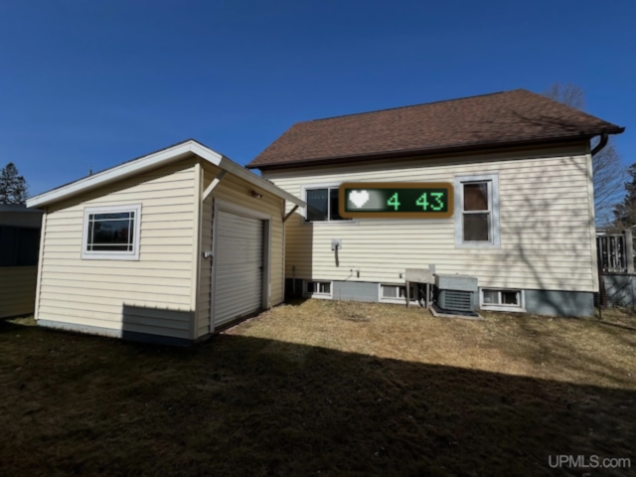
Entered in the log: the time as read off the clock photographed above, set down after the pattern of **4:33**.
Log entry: **4:43**
